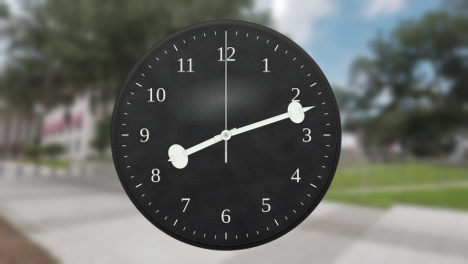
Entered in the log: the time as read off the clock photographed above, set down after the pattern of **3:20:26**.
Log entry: **8:12:00**
